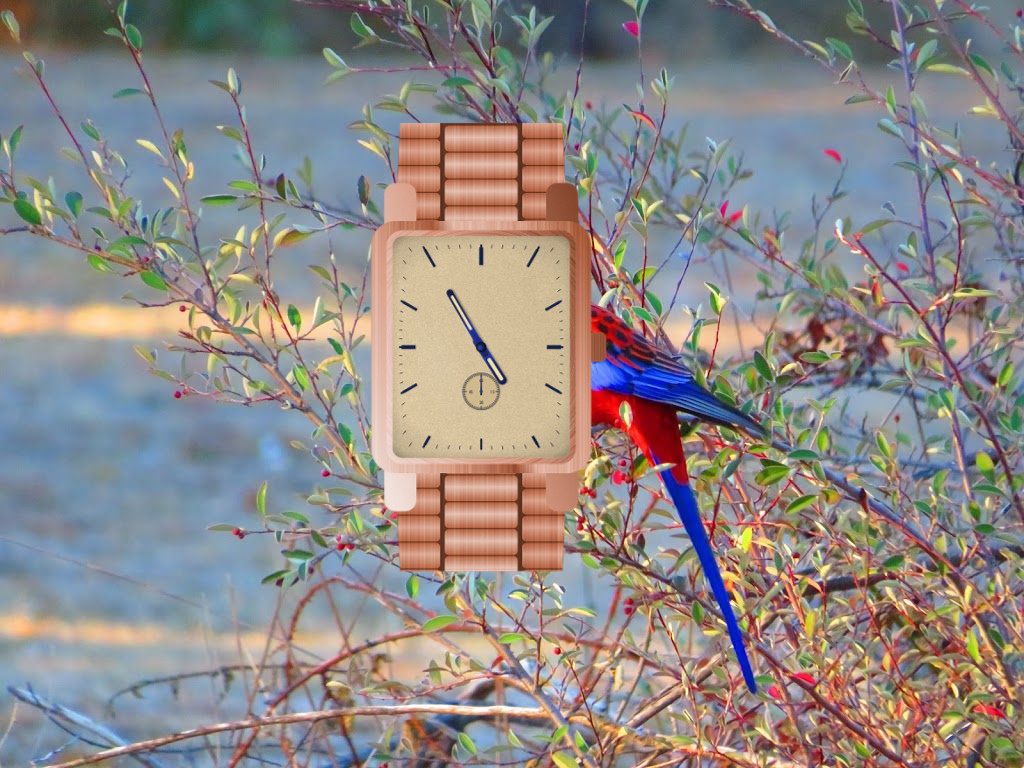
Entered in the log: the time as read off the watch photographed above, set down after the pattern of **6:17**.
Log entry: **4:55**
